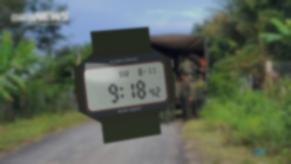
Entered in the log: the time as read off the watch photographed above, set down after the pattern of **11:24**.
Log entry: **9:18**
